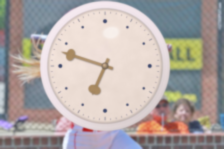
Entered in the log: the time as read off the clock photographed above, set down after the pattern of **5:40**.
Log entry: **6:48**
